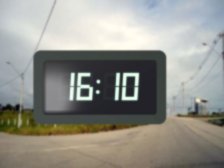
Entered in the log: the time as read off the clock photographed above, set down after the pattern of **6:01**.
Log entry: **16:10**
